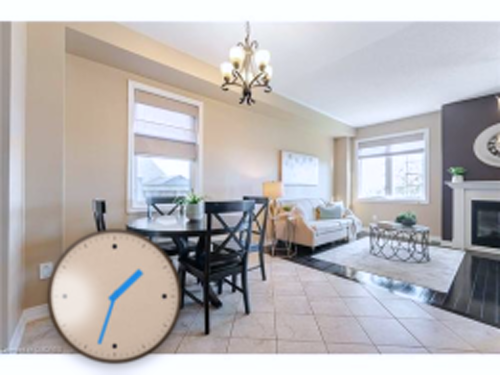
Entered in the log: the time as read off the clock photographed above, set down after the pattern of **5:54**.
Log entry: **1:33**
